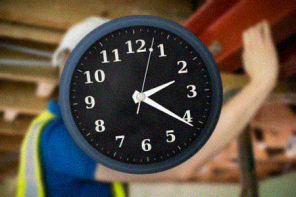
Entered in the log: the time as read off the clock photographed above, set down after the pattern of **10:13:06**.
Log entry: **2:21:03**
